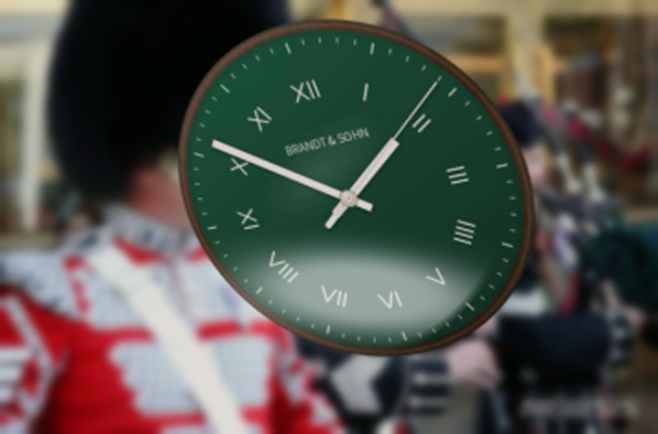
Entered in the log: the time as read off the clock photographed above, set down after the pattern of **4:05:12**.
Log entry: **1:51:09**
